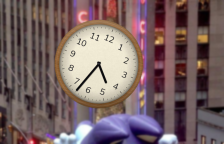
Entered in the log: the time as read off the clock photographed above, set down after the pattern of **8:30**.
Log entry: **4:33**
